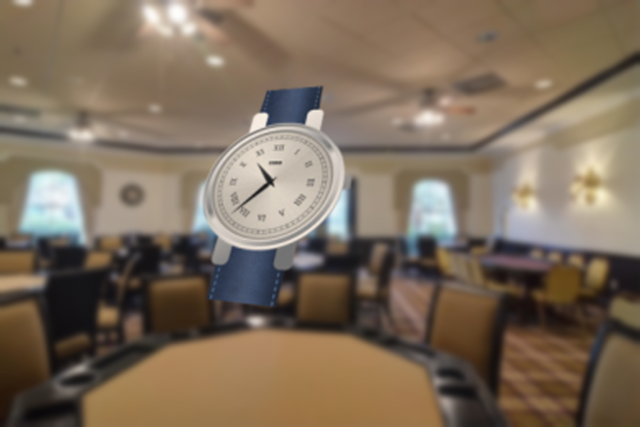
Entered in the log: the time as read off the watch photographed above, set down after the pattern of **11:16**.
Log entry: **10:37**
